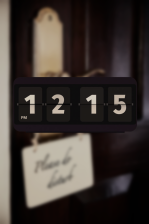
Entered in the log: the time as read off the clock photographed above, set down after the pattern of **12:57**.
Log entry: **12:15**
